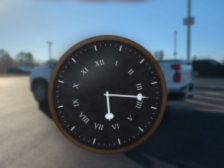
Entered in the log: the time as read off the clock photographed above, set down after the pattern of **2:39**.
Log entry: **6:18**
